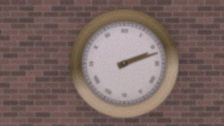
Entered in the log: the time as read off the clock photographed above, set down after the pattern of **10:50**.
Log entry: **2:12**
